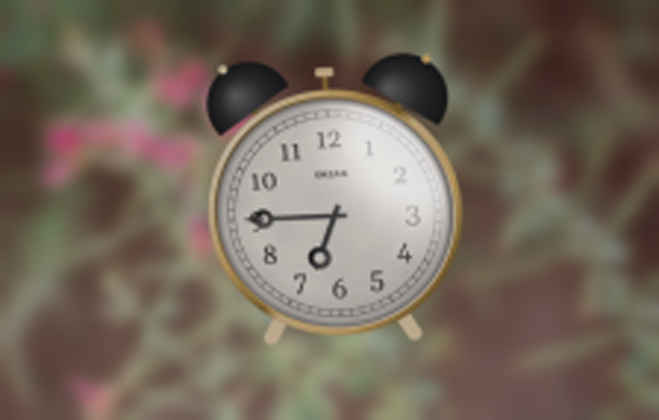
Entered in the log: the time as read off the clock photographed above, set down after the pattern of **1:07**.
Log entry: **6:45**
